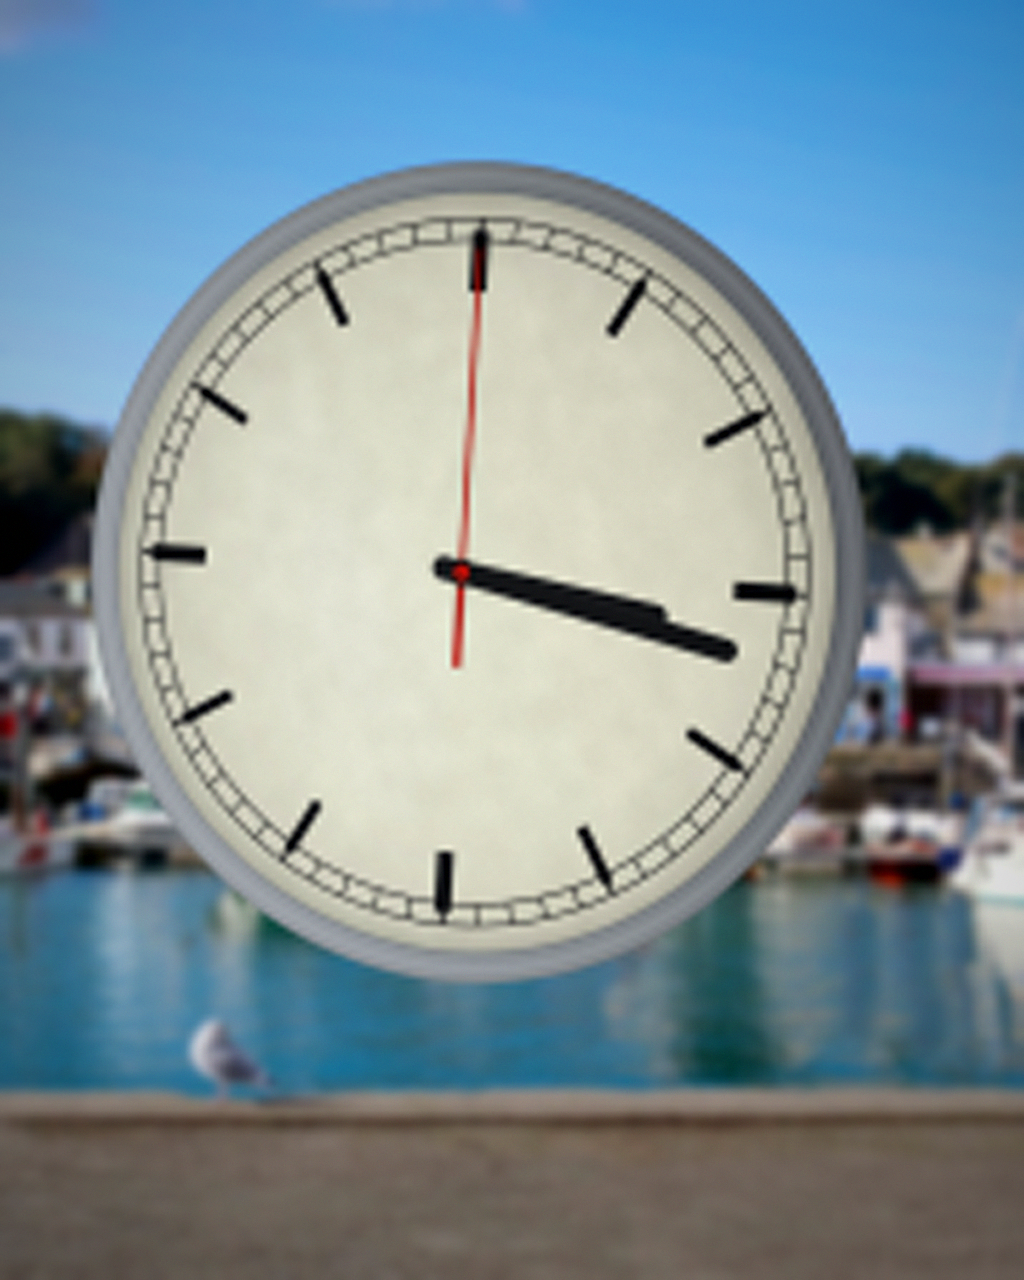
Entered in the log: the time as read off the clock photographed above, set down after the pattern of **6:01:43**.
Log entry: **3:17:00**
